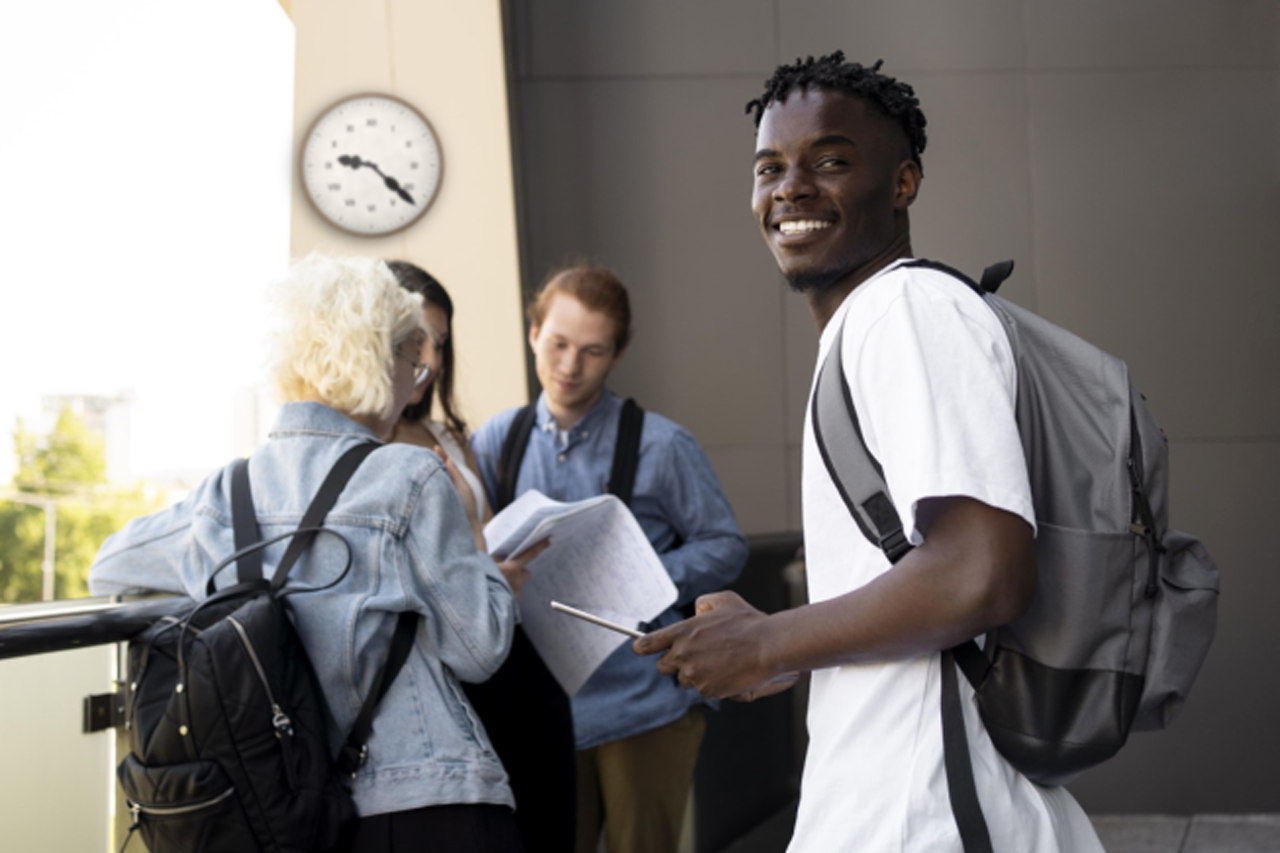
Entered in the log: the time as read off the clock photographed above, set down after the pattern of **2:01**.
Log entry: **9:22**
